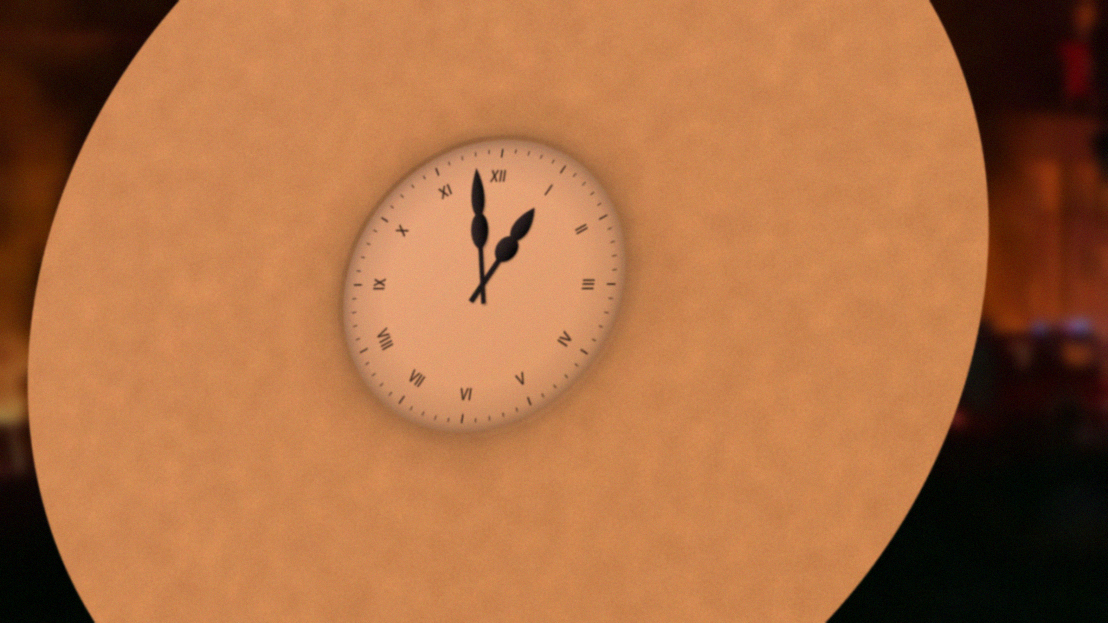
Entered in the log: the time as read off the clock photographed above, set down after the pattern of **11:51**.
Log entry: **12:58**
